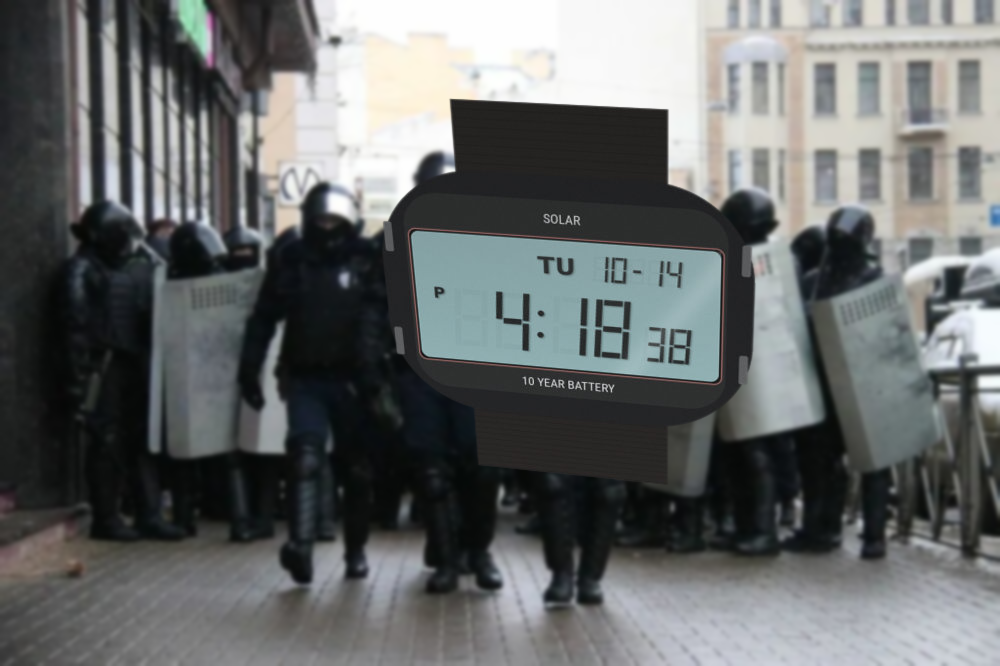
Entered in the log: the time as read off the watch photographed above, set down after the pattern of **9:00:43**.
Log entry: **4:18:38**
